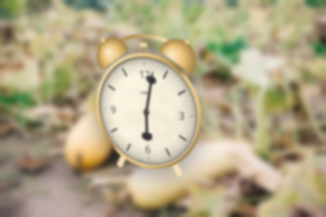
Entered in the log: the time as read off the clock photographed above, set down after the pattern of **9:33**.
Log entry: **6:02**
